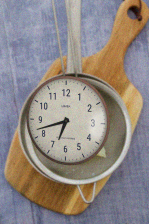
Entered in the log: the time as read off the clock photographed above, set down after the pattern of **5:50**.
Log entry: **6:42**
